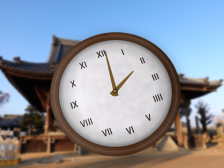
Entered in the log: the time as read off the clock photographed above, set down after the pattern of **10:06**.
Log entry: **2:01**
